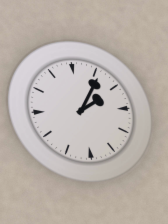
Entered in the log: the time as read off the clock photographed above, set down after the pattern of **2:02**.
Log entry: **2:06**
